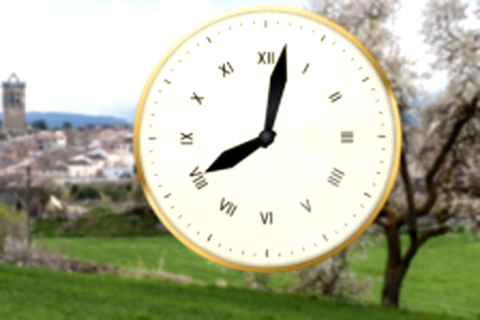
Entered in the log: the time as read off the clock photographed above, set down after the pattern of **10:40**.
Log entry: **8:02**
